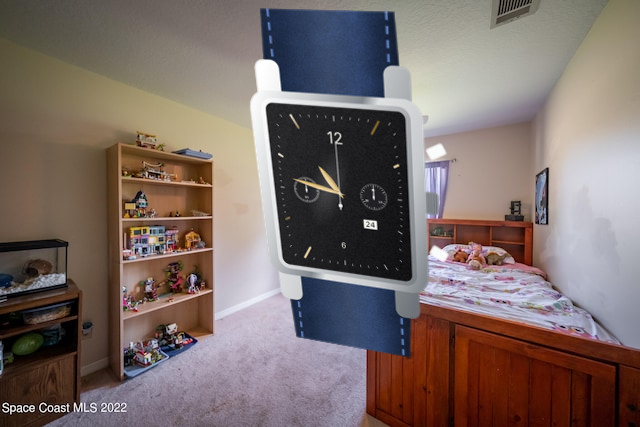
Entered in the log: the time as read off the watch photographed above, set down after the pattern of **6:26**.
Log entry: **10:47**
